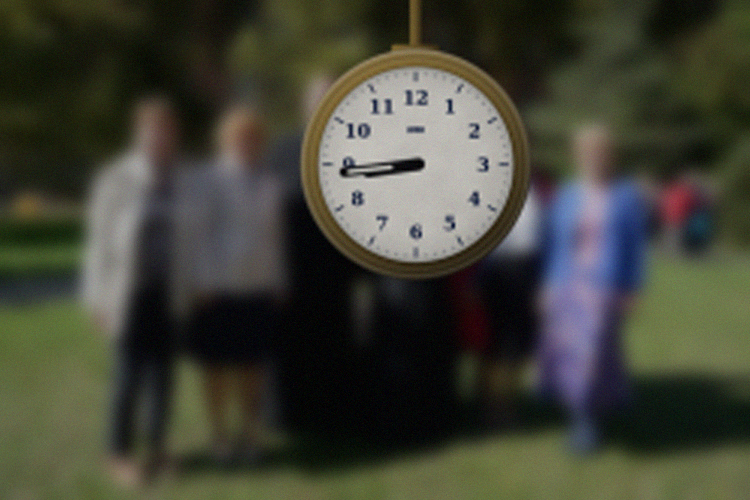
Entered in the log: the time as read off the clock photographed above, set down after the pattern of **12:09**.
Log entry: **8:44**
